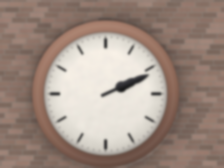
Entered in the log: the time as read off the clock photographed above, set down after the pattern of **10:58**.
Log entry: **2:11**
